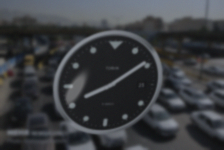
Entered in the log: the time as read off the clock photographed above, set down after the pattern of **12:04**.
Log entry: **8:09**
